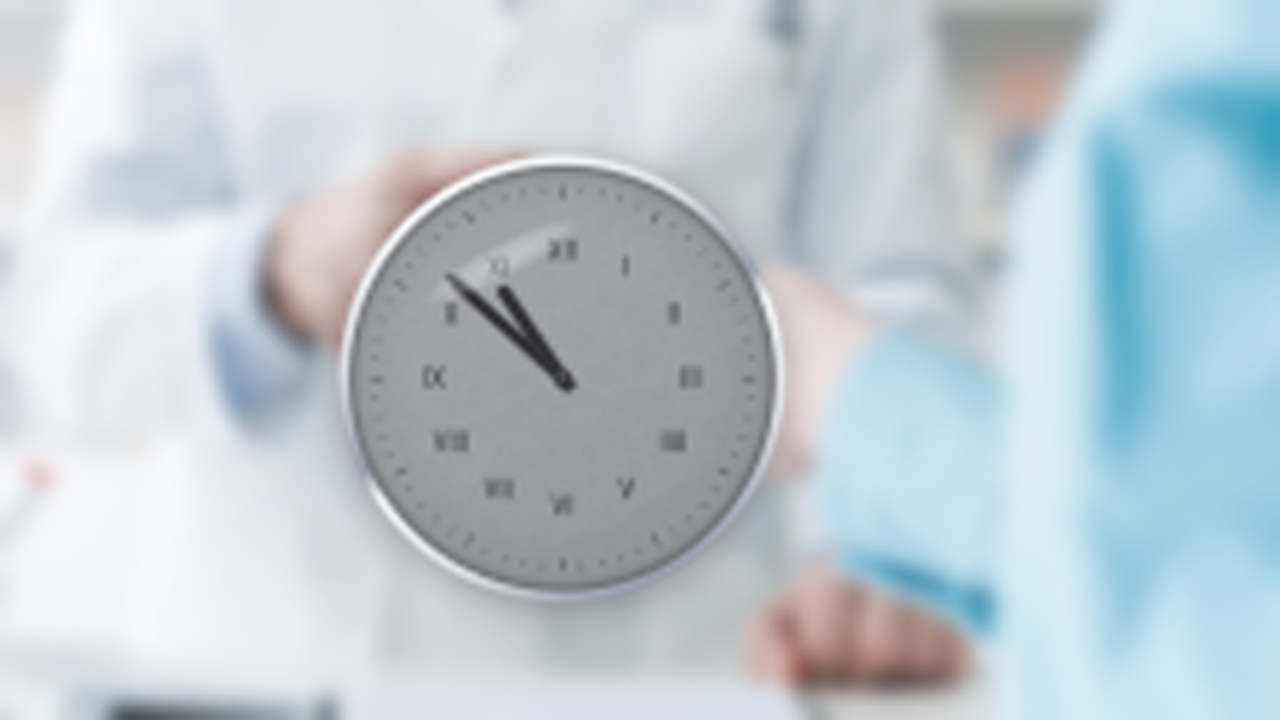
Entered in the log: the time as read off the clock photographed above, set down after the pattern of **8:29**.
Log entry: **10:52**
